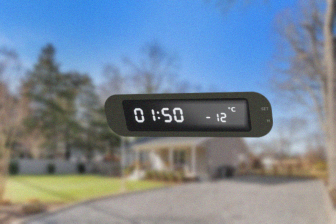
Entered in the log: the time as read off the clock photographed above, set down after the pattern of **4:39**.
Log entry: **1:50**
